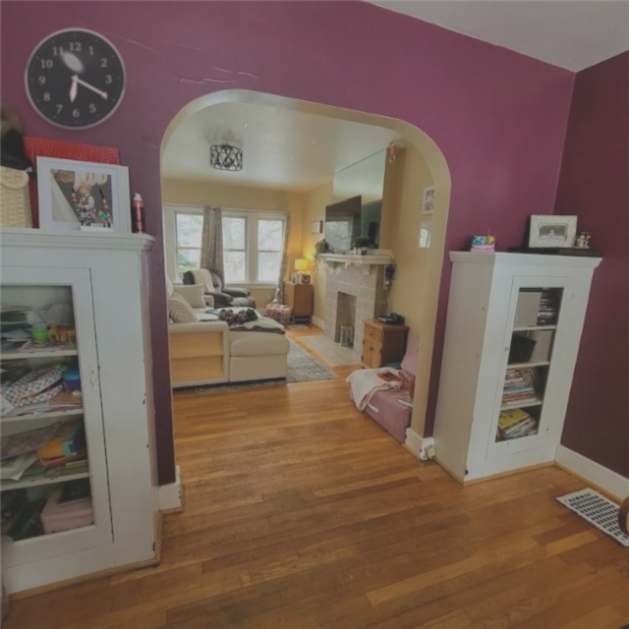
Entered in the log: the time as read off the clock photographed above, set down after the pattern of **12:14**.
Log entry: **6:20**
